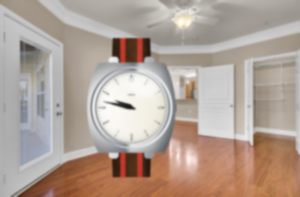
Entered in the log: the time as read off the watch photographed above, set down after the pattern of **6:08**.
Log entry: **9:47**
